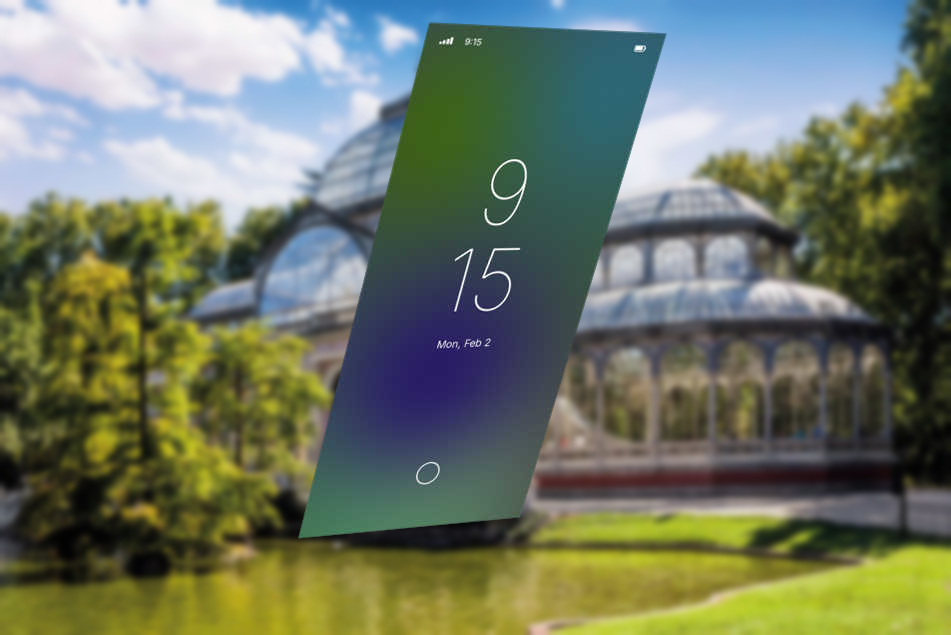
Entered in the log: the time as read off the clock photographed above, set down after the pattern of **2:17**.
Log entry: **9:15**
